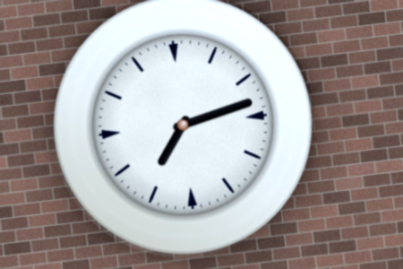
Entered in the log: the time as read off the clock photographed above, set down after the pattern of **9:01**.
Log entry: **7:13**
